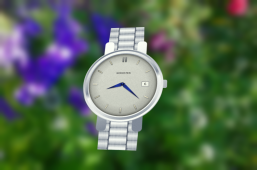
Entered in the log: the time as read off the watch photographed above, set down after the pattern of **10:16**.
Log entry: **8:22**
